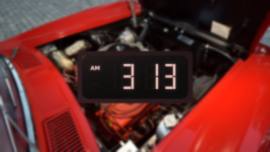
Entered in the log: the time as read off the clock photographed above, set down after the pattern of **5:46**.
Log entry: **3:13**
